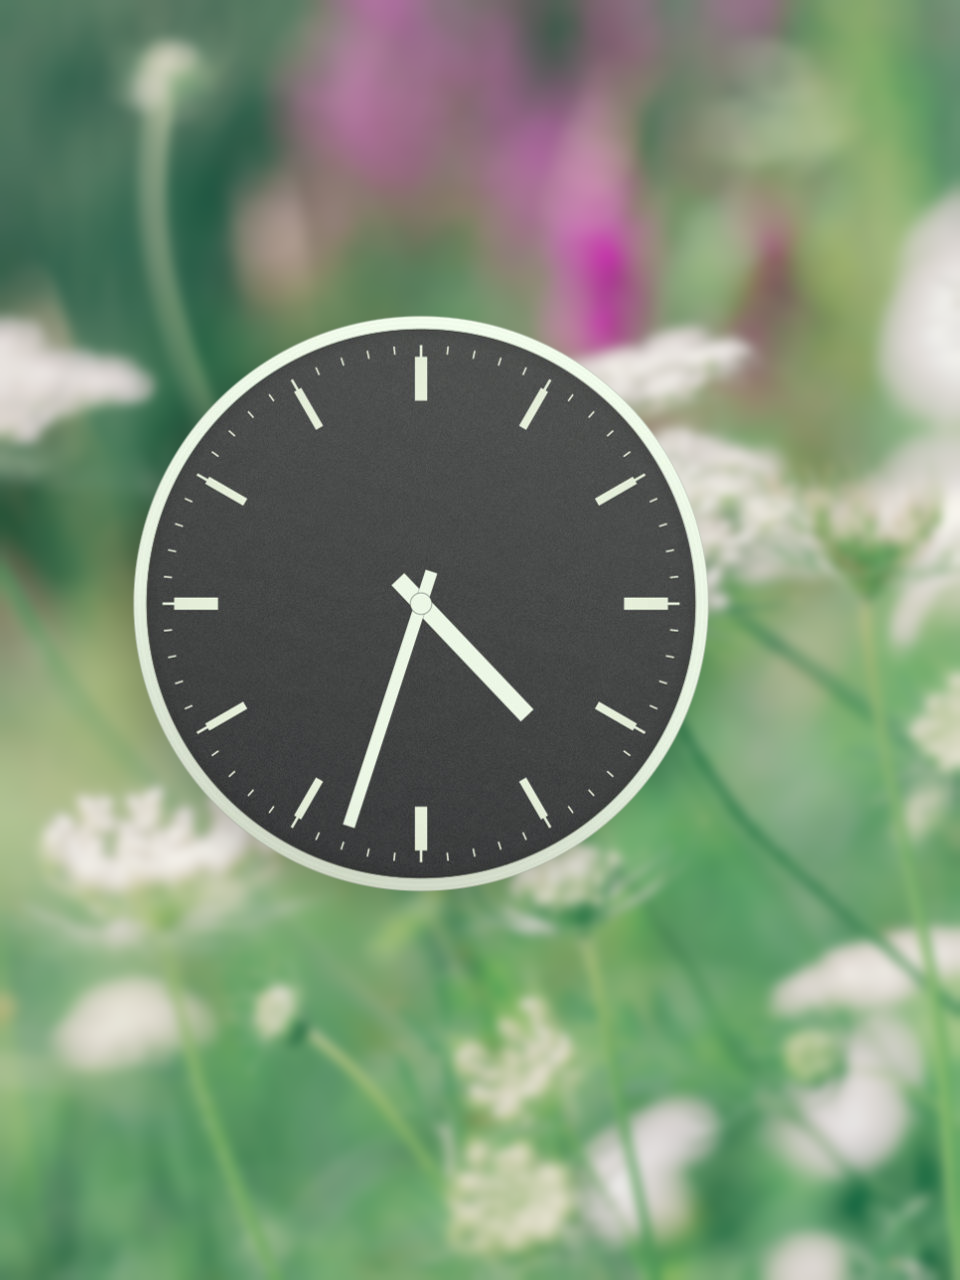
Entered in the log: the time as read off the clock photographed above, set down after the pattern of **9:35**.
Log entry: **4:33**
